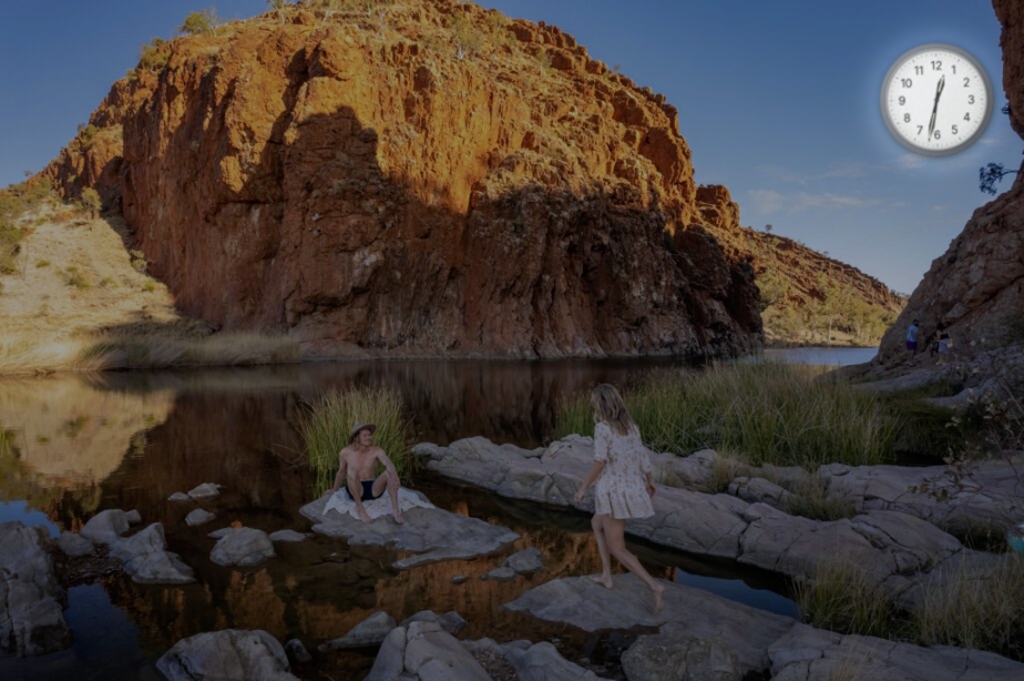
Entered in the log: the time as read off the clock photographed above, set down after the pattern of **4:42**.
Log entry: **12:32**
